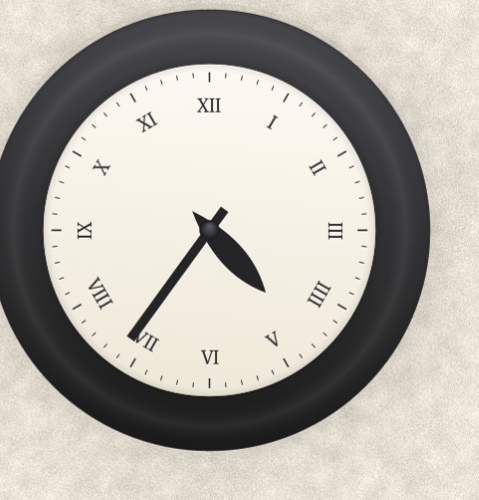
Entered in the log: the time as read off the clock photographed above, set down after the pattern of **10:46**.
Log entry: **4:36**
